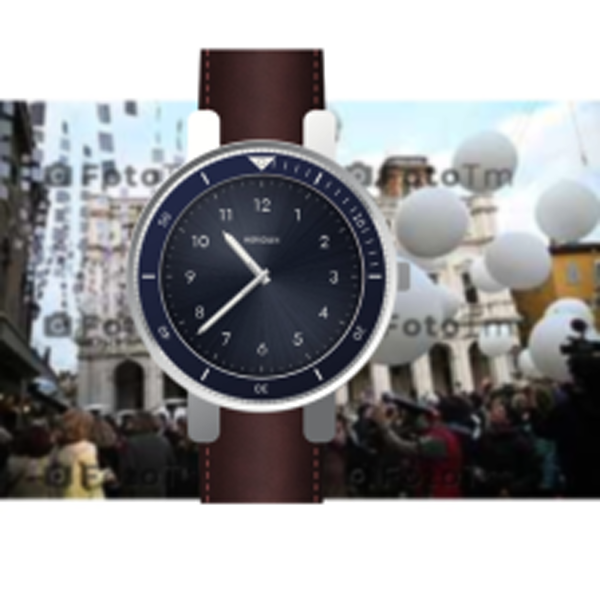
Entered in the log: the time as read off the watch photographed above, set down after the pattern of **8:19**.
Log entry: **10:38**
